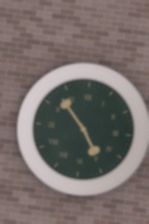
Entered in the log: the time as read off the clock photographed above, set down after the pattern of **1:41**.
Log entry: **4:53**
